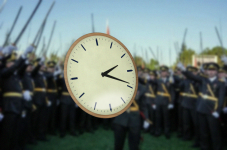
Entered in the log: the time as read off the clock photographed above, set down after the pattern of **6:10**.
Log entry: **2:19**
